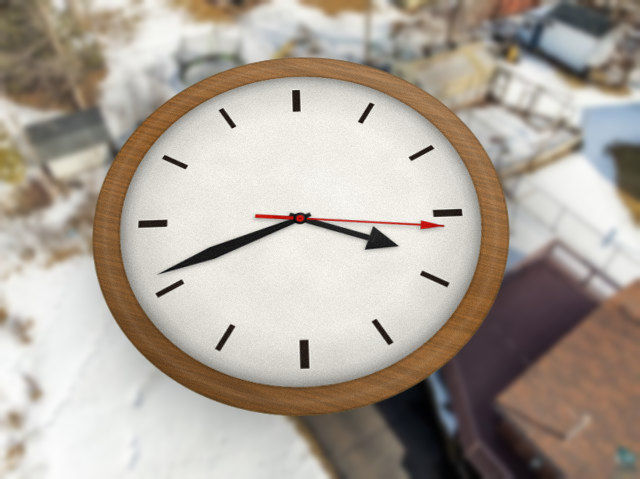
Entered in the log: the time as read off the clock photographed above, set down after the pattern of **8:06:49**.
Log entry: **3:41:16**
